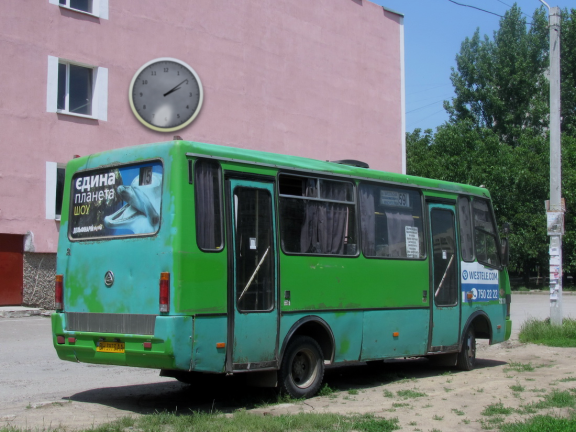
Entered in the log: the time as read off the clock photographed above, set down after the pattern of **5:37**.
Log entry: **2:09**
